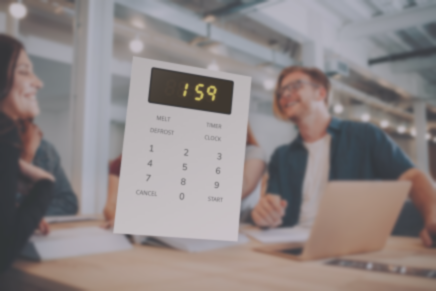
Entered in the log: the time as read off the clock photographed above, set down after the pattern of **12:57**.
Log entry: **1:59**
